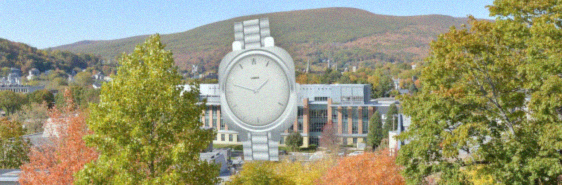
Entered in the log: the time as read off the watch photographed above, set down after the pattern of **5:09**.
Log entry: **1:48**
